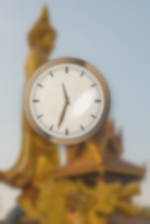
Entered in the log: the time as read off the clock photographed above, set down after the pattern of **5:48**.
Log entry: **11:33**
